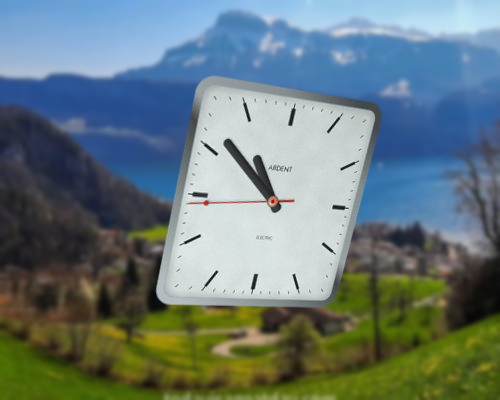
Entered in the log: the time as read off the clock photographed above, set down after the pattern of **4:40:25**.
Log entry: **10:51:44**
